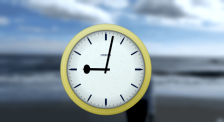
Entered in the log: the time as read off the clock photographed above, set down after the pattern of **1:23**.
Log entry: **9:02**
